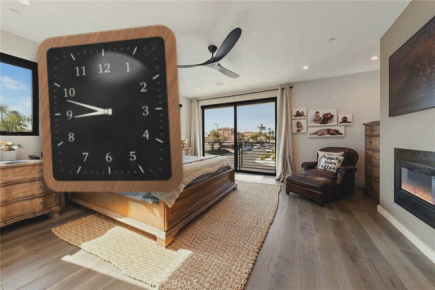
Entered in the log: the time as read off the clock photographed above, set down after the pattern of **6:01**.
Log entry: **8:48**
